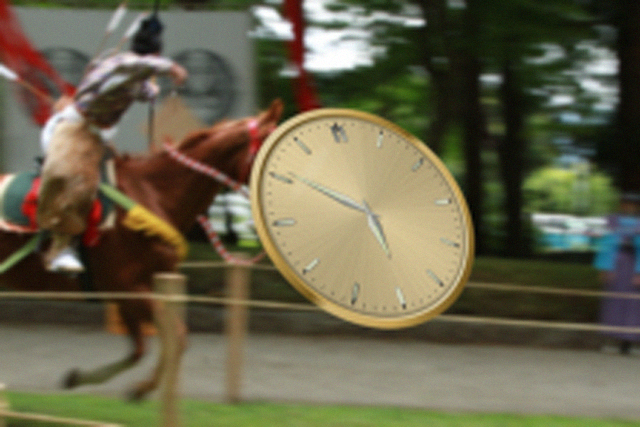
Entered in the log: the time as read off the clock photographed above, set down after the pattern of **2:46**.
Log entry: **5:51**
